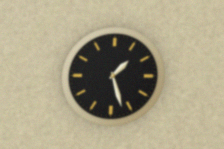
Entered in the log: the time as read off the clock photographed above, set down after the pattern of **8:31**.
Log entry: **1:27**
